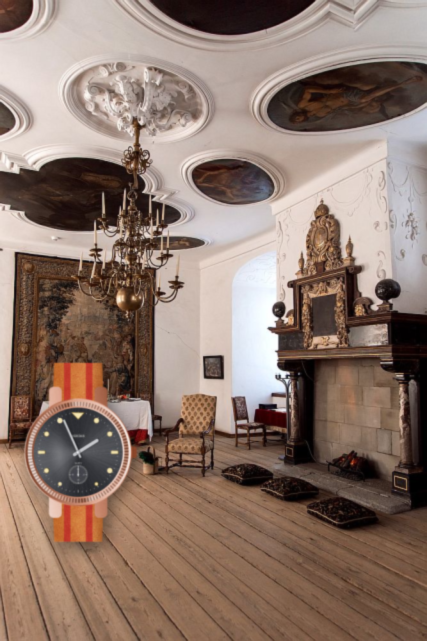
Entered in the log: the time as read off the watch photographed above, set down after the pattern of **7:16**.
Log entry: **1:56**
